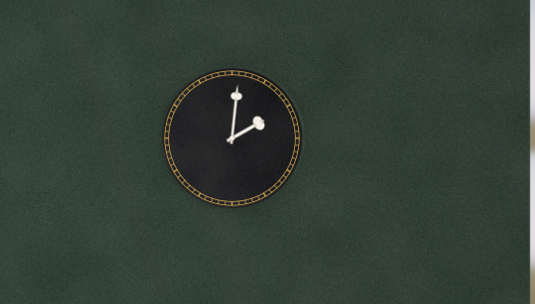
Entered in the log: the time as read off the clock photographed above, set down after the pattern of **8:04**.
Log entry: **2:01**
